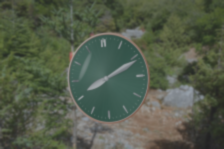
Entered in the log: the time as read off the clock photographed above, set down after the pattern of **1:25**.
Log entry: **8:11**
